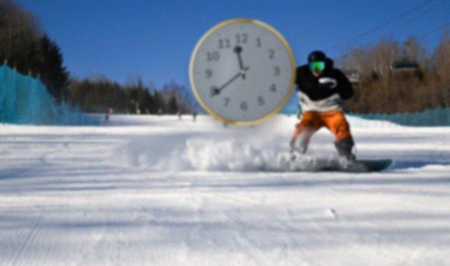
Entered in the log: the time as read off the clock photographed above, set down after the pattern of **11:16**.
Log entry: **11:39**
